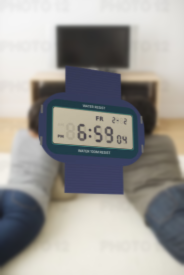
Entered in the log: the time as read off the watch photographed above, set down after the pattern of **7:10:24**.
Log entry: **6:59:04**
